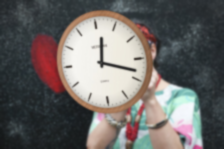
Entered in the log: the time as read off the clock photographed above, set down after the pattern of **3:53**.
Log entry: **12:18**
